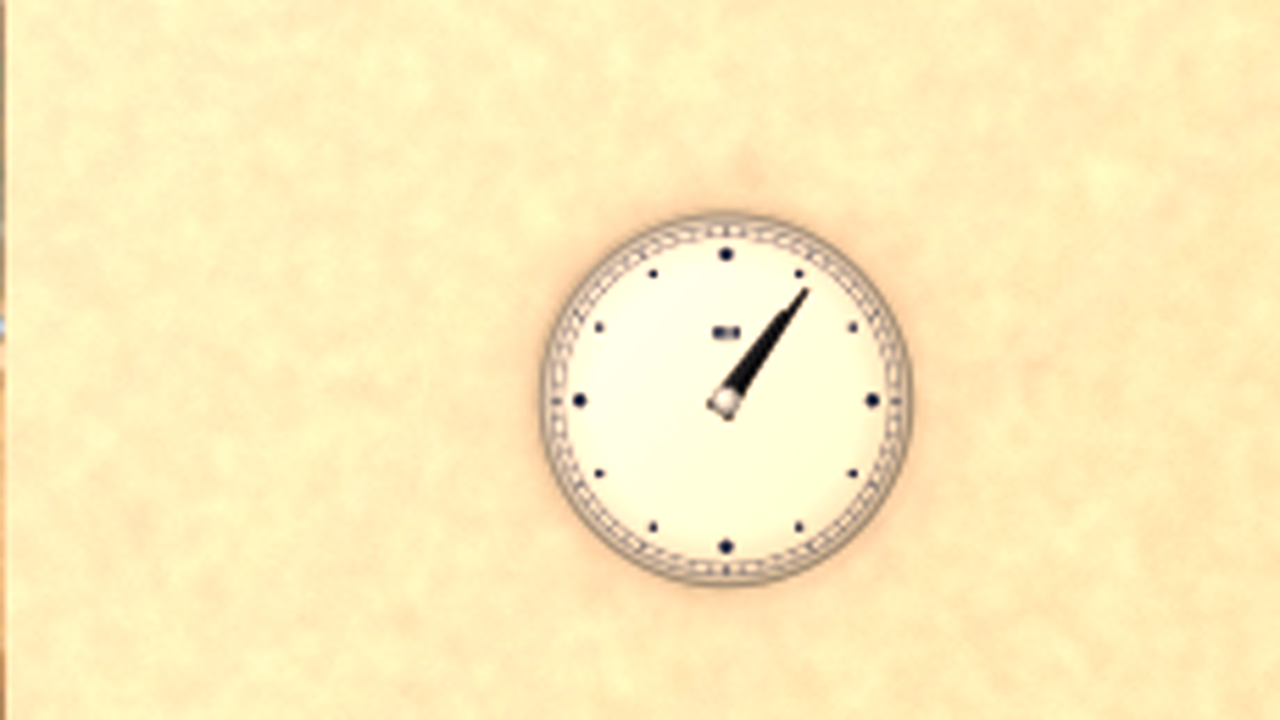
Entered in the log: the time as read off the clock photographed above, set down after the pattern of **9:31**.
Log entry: **1:06**
